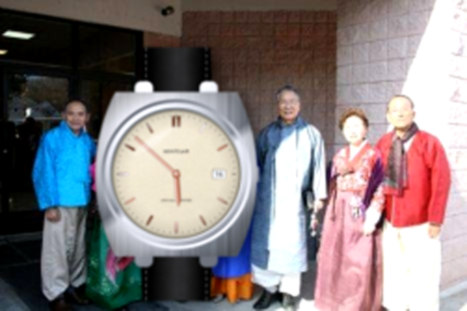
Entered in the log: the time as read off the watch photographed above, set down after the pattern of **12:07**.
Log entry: **5:52**
